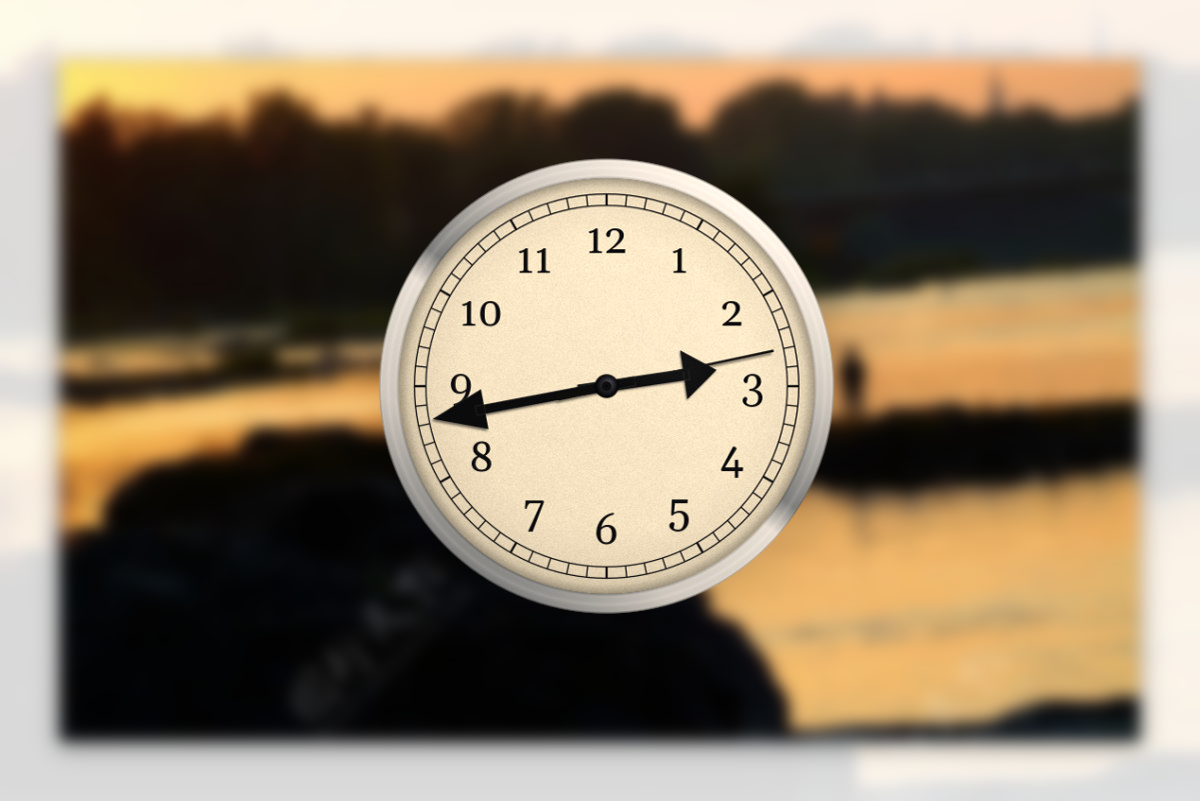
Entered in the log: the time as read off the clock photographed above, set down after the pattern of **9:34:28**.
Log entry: **2:43:13**
